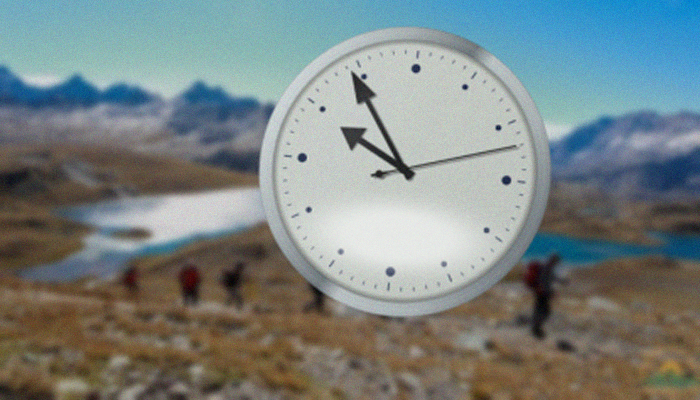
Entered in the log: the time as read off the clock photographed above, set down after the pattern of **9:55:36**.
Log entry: **9:54:12**
